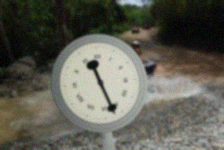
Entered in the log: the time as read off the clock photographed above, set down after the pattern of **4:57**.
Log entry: **11:27**
